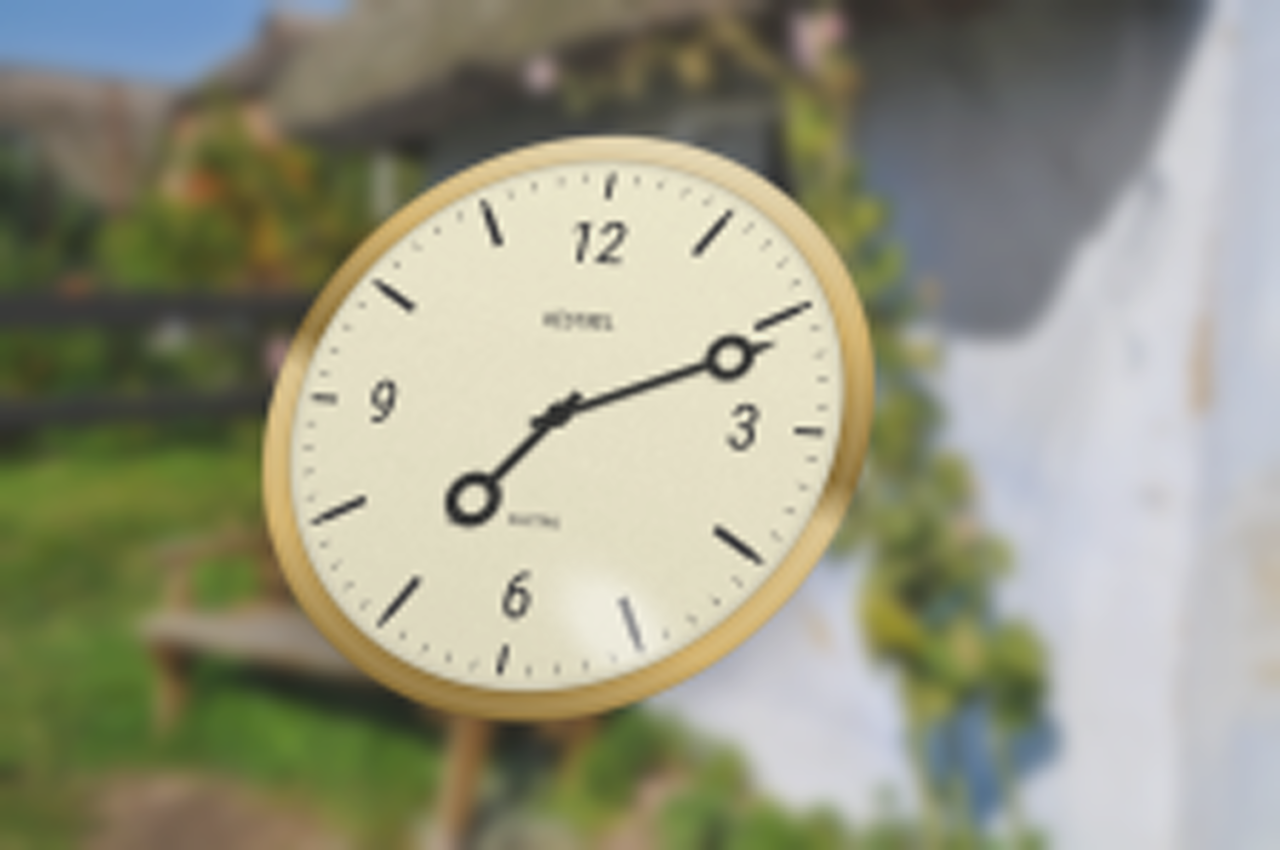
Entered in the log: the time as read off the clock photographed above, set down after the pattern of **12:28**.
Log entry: **7:11**
